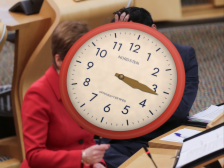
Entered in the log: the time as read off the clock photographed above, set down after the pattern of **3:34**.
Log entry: **3:16**
